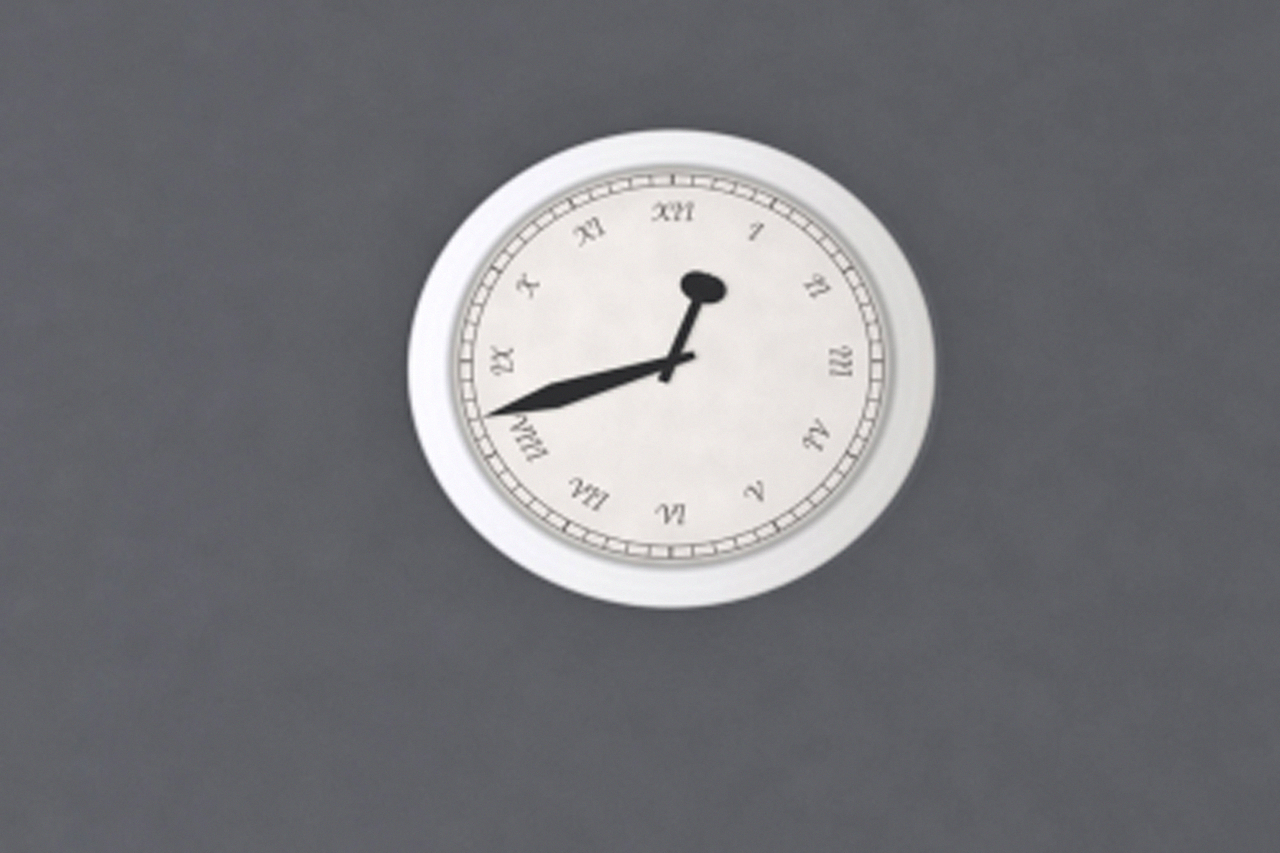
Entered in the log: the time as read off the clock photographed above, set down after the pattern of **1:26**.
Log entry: **12:42**
